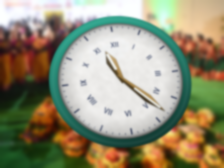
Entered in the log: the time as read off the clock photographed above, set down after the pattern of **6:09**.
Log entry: **11:23**
